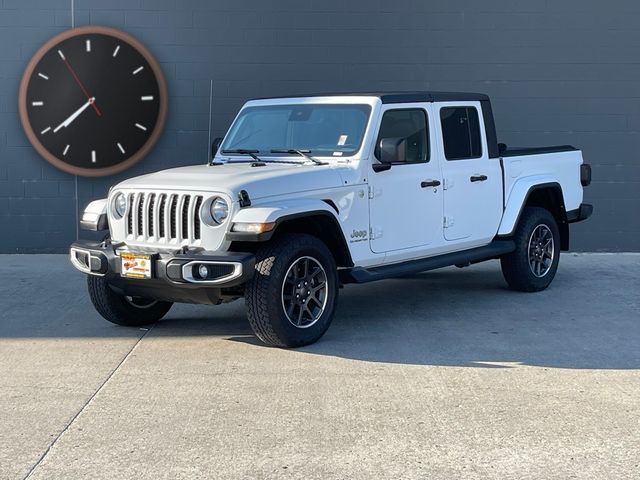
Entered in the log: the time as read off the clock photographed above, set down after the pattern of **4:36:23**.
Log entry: **7:38:55**
